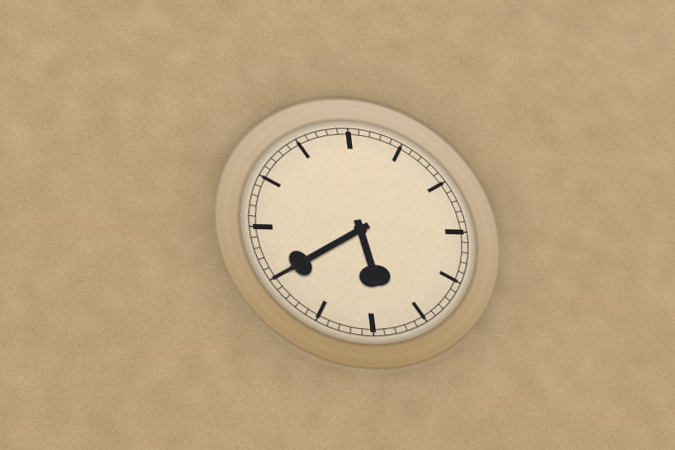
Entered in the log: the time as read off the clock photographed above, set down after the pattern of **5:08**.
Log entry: **5:40**
